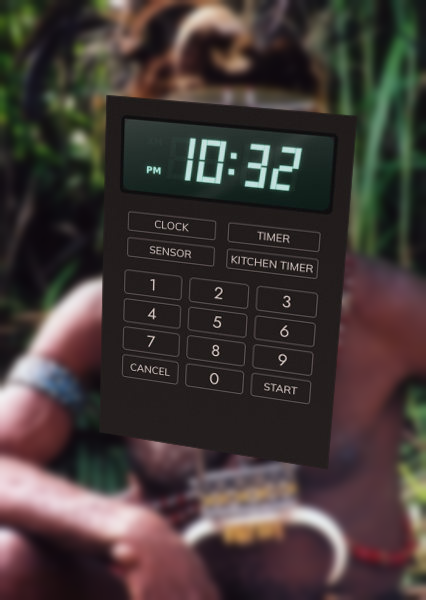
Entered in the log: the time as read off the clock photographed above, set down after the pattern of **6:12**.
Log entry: **10:32**
